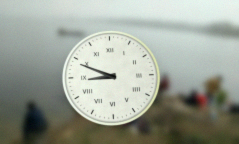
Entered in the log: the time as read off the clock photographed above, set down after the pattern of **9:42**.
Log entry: **8:49**
